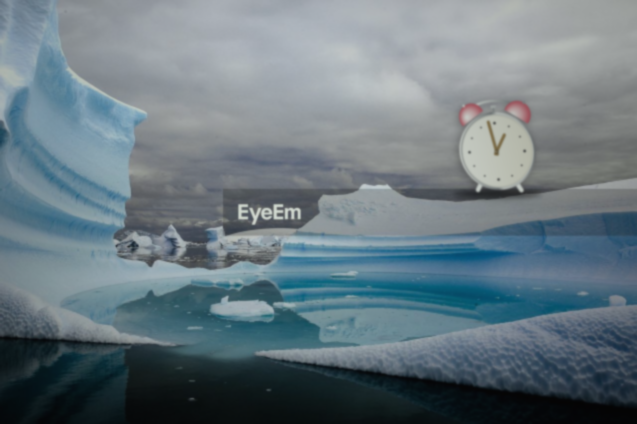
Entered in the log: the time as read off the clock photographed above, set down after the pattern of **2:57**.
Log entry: **12:58**
